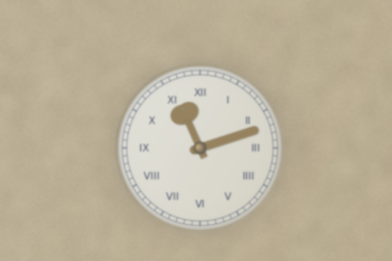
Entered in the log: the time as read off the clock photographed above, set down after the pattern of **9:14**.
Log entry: **11:12**
